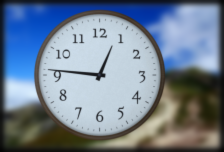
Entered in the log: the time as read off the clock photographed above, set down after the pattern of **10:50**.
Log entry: **12:46**
